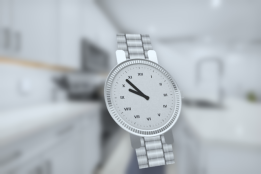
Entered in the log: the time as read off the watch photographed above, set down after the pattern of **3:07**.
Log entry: **9:53**
